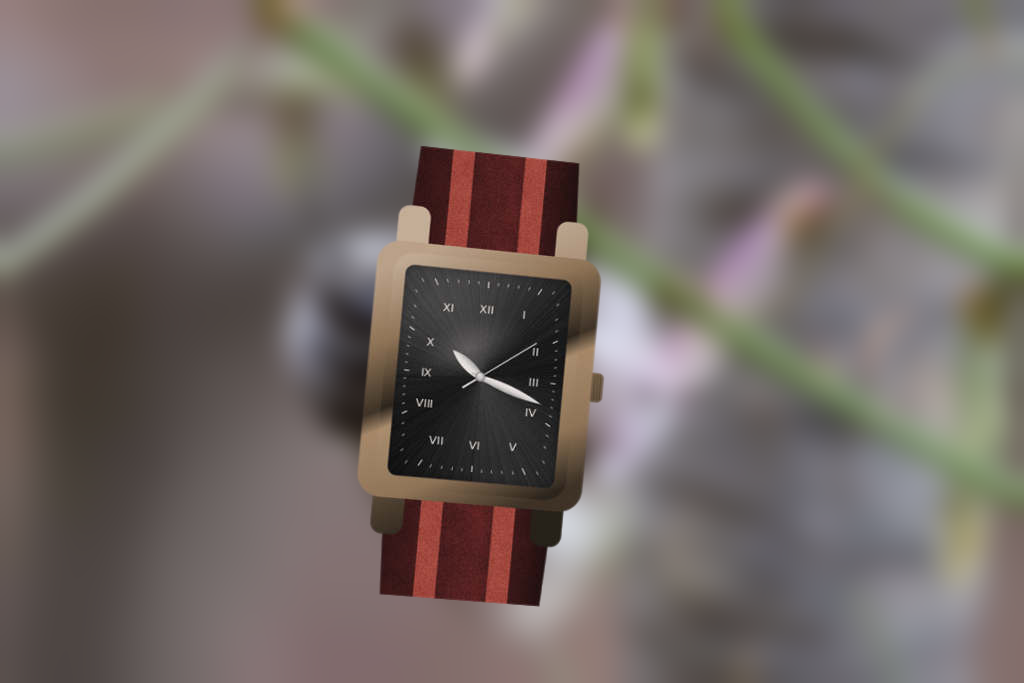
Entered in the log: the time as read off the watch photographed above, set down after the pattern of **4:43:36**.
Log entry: **10:18:09**
